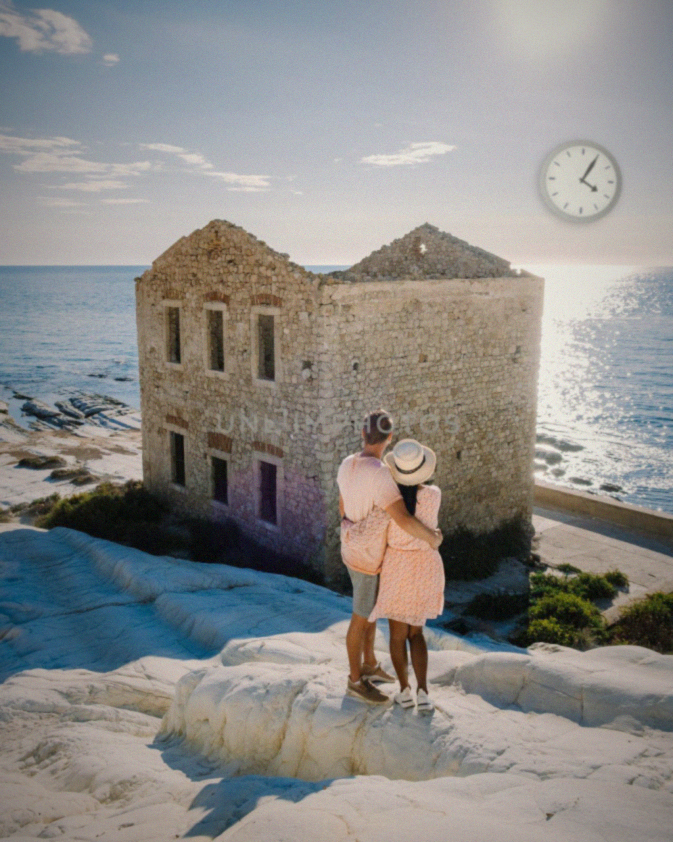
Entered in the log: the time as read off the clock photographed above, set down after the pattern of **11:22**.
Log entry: **4:05**
